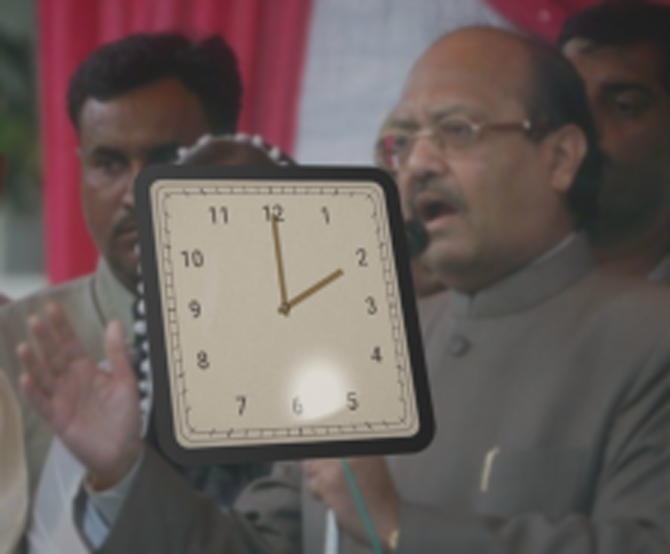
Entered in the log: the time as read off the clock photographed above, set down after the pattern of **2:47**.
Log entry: **2:00**
